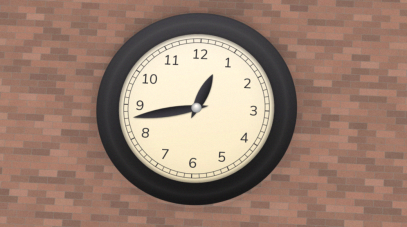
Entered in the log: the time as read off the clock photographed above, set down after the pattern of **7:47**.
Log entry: **12:43**
